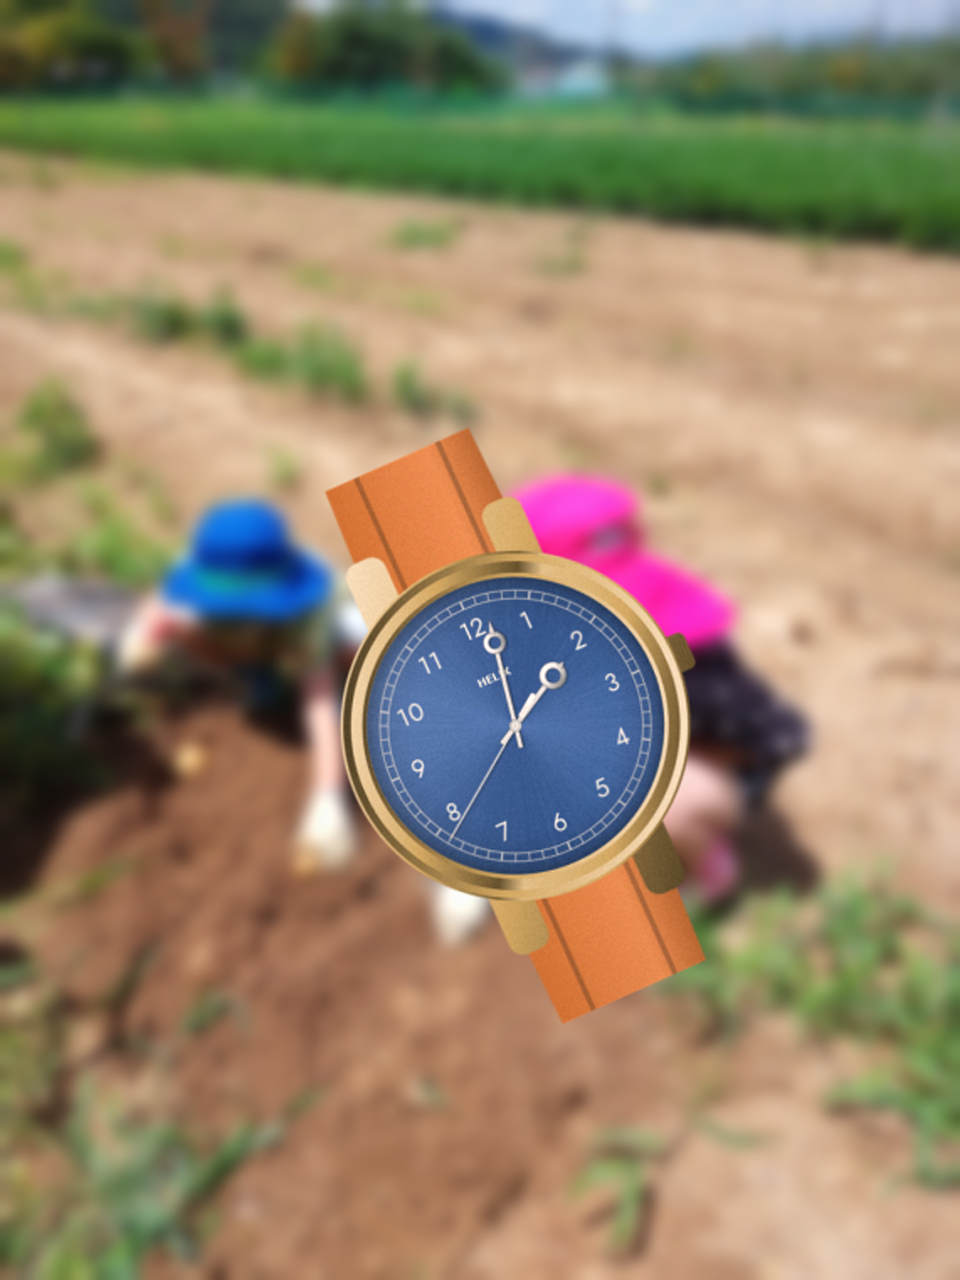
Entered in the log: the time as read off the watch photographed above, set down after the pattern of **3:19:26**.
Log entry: **2:01:39**
